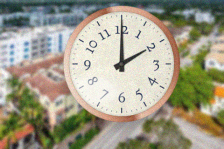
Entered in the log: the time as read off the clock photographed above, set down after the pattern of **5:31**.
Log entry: **2:00**
